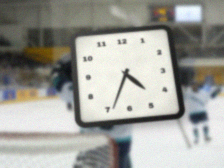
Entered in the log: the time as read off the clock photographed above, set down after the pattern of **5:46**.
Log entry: **4:34**
